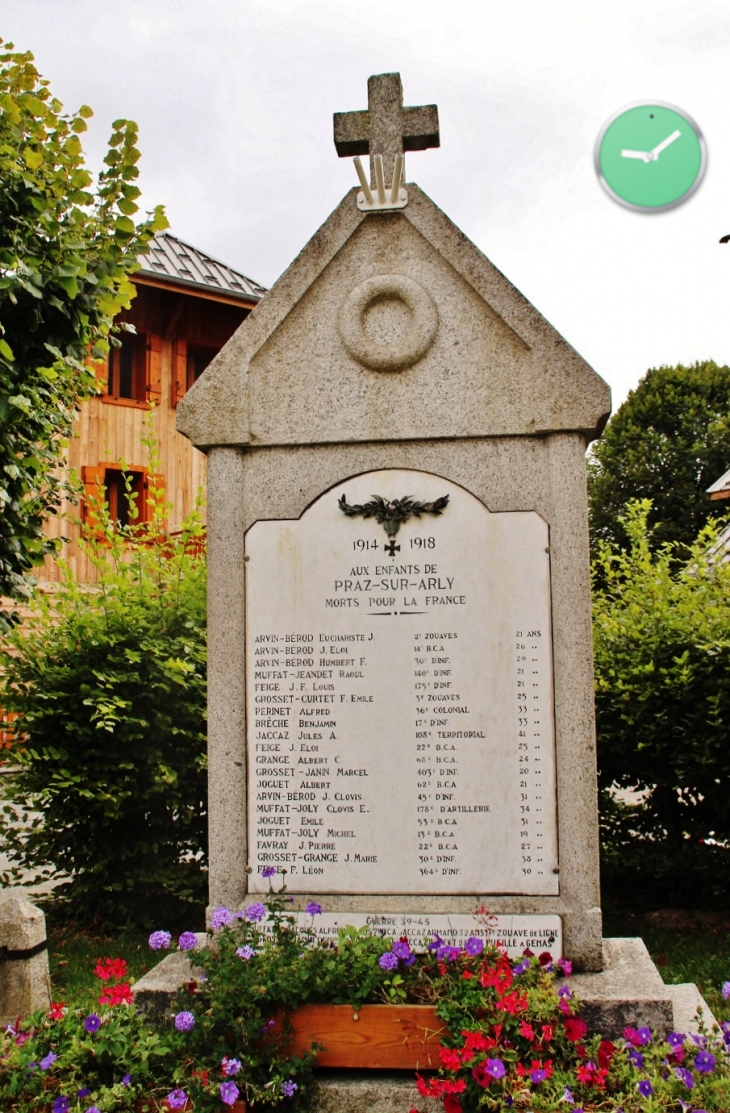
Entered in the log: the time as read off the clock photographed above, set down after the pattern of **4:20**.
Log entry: **9:08**
